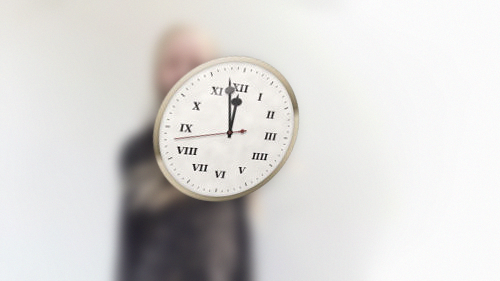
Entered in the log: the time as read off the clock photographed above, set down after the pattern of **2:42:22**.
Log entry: **11:57:43**
